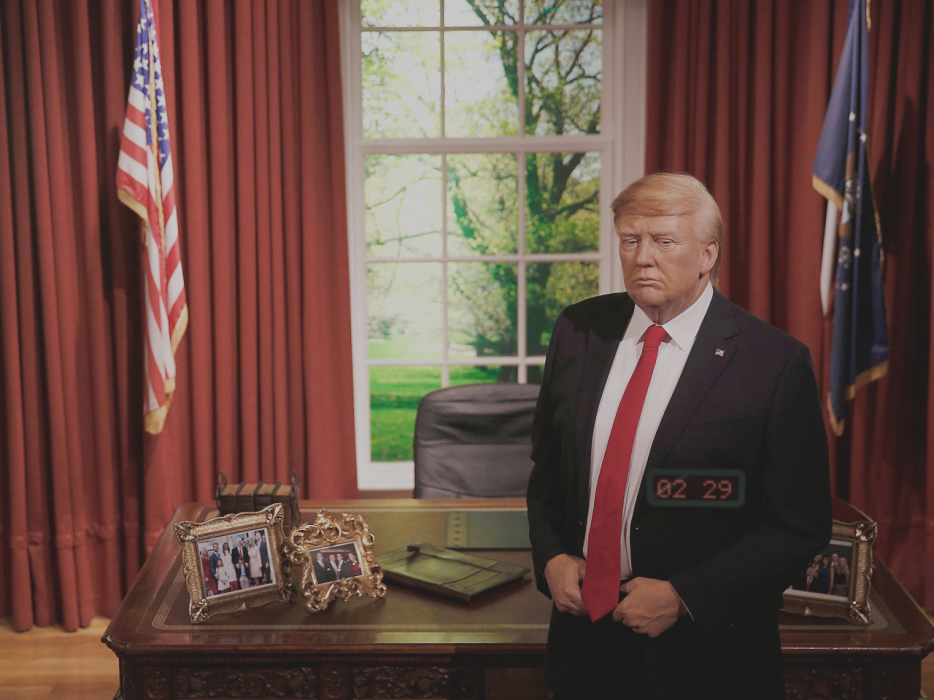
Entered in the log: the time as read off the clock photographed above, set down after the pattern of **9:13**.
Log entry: **2:29**
